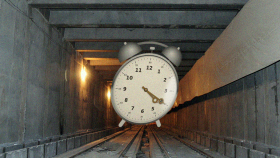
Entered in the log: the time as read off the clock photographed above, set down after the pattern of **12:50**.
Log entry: **4:20**
